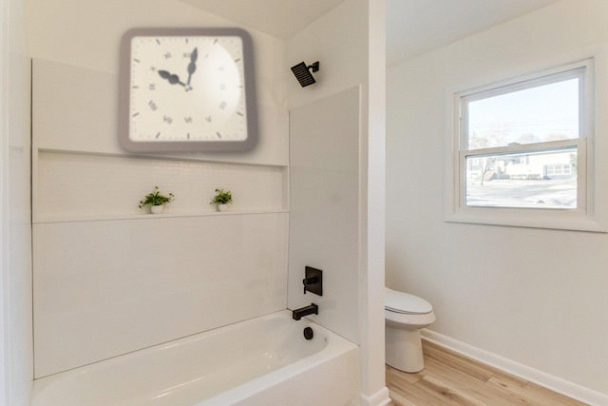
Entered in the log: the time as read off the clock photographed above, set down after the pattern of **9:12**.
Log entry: **10:02**
